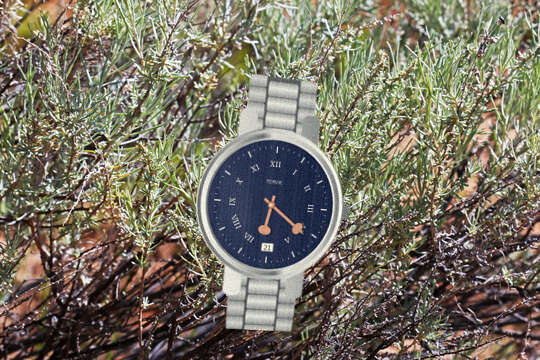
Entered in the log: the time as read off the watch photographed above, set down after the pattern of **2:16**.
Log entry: **6:21**
